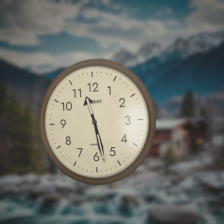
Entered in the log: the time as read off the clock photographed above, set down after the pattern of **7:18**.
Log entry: **11:28**
